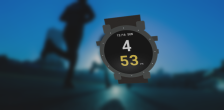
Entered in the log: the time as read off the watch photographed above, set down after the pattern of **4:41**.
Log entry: **4:53**
